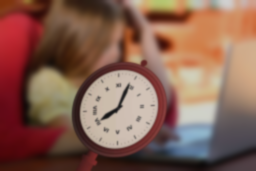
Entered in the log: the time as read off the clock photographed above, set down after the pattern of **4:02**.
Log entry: **6:59**
